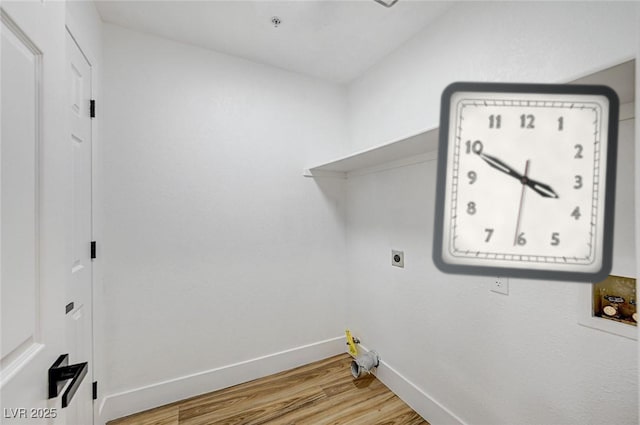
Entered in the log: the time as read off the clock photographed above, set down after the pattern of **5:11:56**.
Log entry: **3:49:31**
